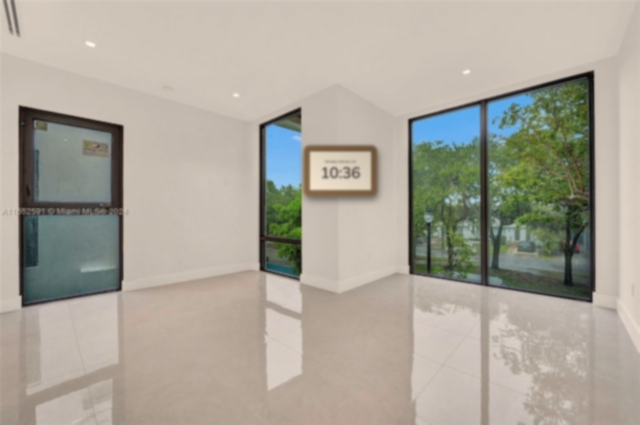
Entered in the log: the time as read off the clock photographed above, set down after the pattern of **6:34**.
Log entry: **10:36**
